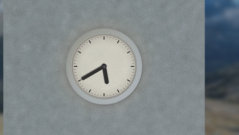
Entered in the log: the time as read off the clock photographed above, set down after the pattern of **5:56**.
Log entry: **5:40**
